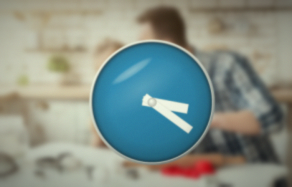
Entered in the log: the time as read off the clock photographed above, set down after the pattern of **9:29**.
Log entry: **3:21**
